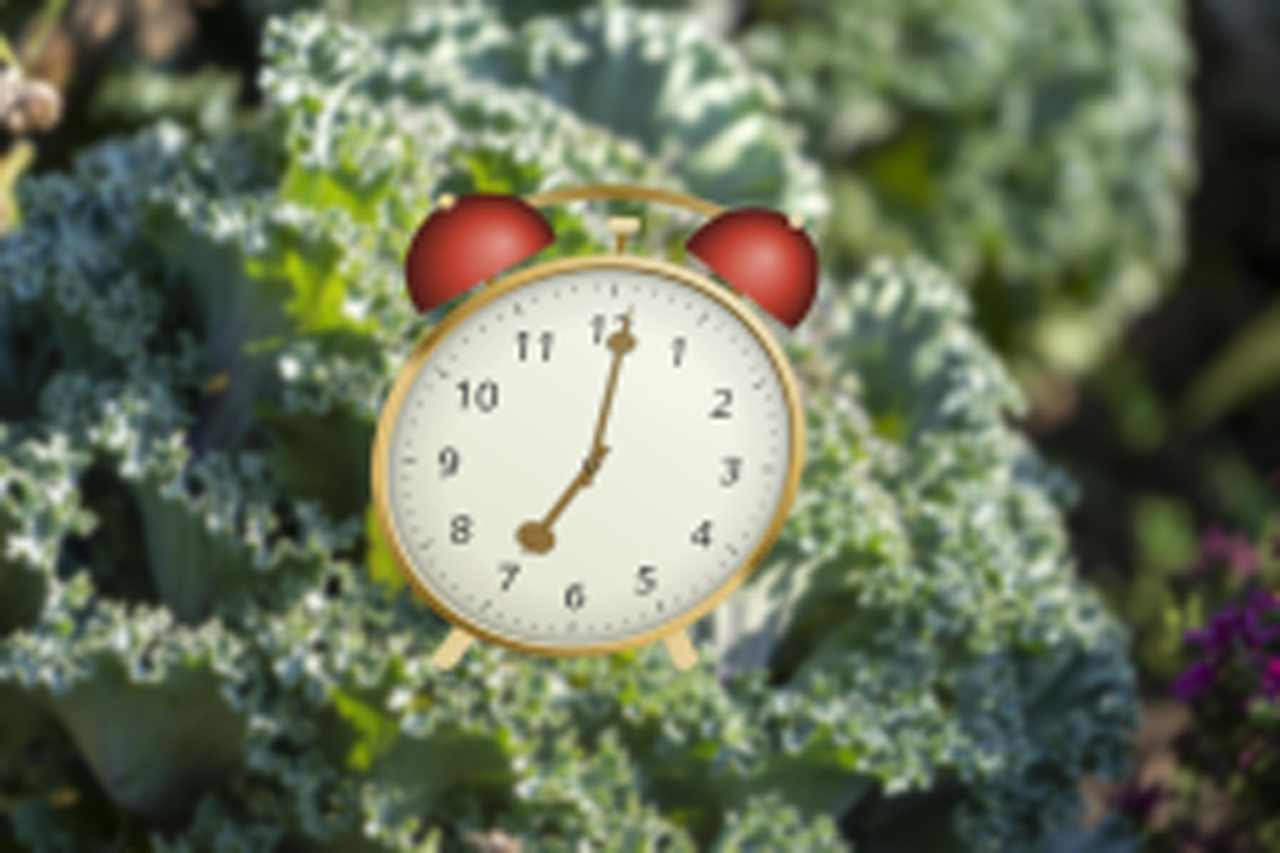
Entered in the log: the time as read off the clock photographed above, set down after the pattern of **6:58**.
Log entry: **7:01**
